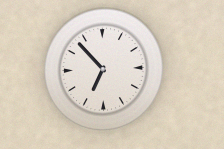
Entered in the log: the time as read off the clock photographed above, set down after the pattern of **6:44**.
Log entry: **6:53**
